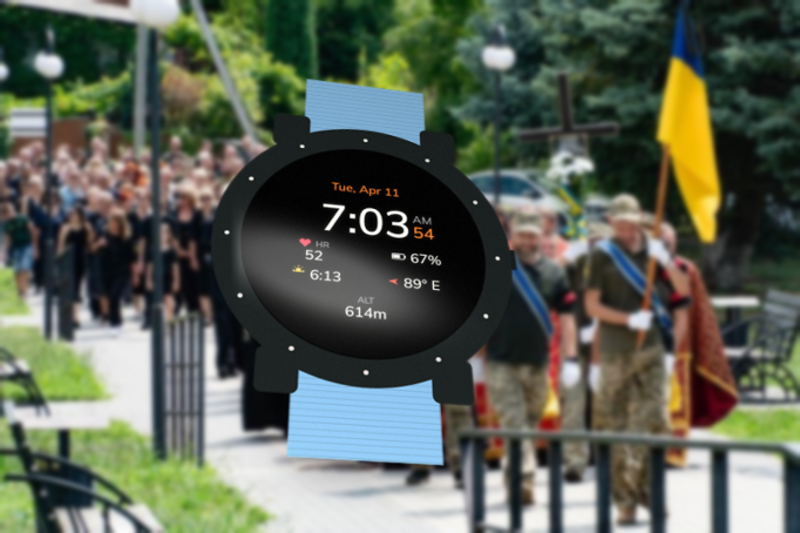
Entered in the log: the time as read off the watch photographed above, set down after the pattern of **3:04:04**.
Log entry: **7:03:54**
